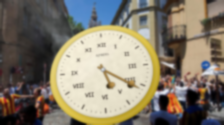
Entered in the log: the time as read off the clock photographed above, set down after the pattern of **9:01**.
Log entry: **5:21**
